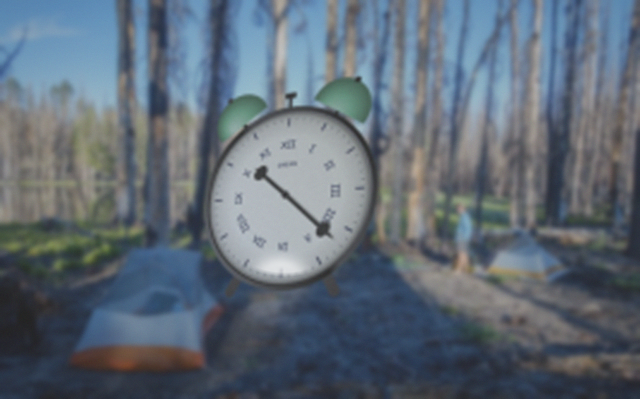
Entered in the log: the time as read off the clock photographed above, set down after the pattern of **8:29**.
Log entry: **10:22**
